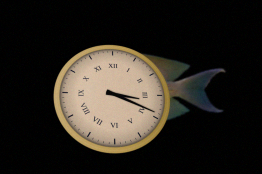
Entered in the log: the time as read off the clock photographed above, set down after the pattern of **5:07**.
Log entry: **3:19**
